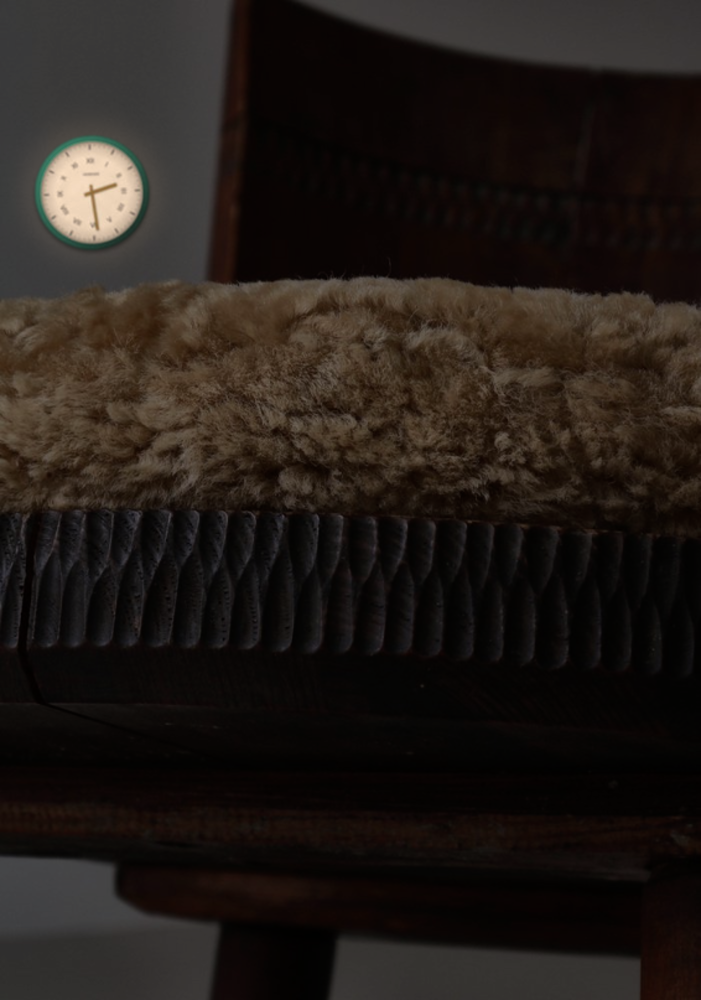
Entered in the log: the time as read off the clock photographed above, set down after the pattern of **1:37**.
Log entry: **2:29**
